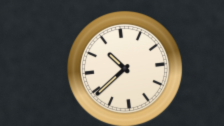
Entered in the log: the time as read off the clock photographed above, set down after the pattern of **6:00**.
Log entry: **10:39**
